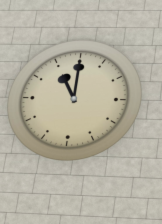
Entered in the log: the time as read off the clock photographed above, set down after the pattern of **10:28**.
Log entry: **11:00**
